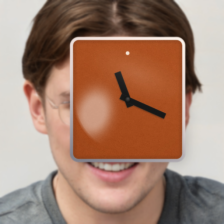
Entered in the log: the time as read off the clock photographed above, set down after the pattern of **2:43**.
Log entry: **11:19**
